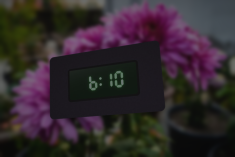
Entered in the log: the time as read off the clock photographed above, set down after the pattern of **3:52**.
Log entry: **6:10**
